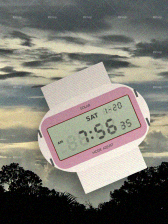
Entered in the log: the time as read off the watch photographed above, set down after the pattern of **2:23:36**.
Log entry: **7:56:35**
